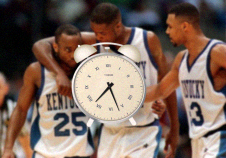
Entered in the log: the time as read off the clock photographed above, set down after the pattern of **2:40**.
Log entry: **7:27**
